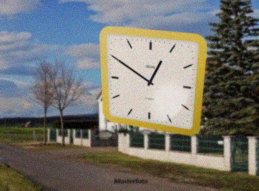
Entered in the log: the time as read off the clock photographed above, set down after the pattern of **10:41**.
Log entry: **12:50**
